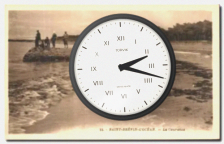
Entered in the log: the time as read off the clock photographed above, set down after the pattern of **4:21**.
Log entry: **2:18**
